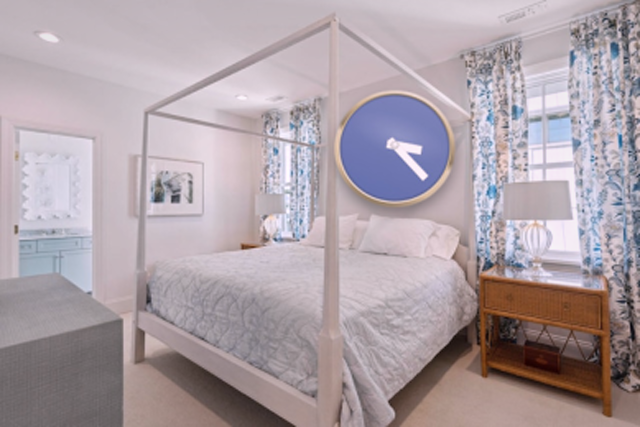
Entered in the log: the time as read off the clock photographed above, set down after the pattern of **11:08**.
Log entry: **3:23**
